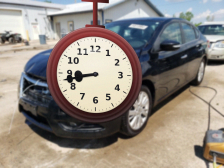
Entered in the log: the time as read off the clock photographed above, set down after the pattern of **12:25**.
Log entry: **8:43**
